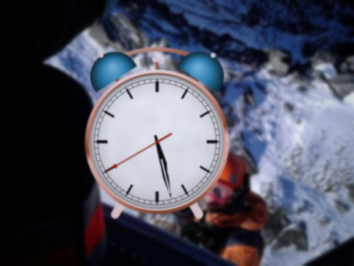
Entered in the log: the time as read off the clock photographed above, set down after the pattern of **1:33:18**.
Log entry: **5:27:40**
